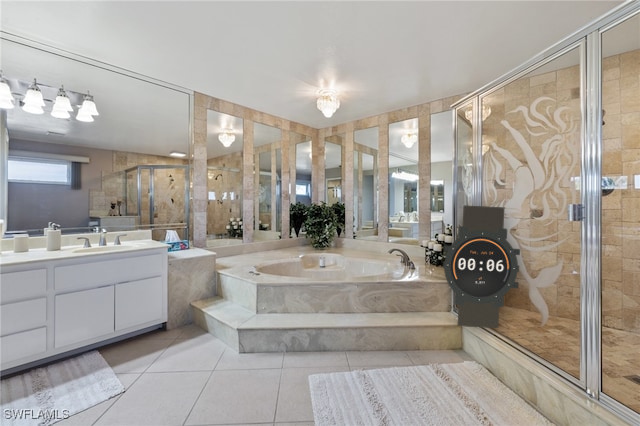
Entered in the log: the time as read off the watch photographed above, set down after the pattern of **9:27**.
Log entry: **0:06**
